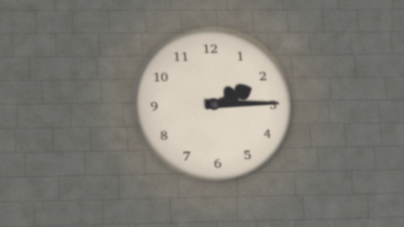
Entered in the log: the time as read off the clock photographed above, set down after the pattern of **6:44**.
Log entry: **2:15**
